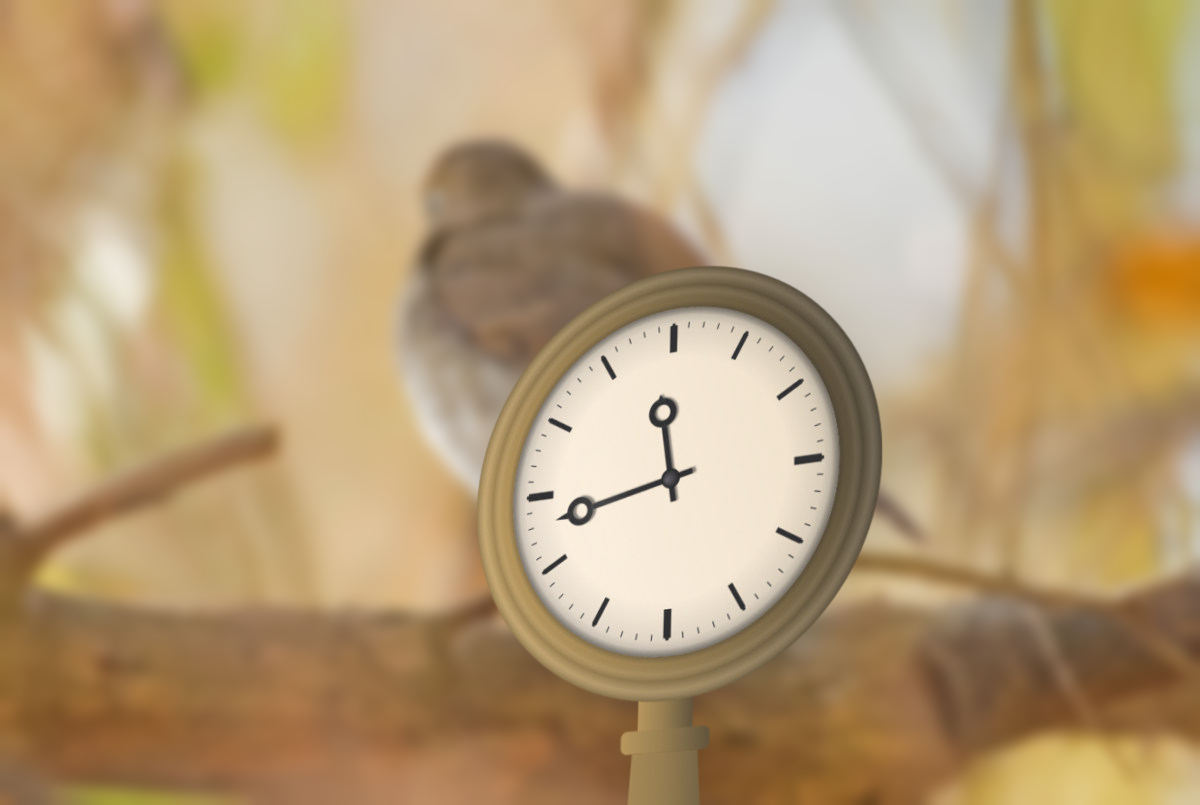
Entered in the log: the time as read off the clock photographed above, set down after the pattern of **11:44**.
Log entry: **11:43**
